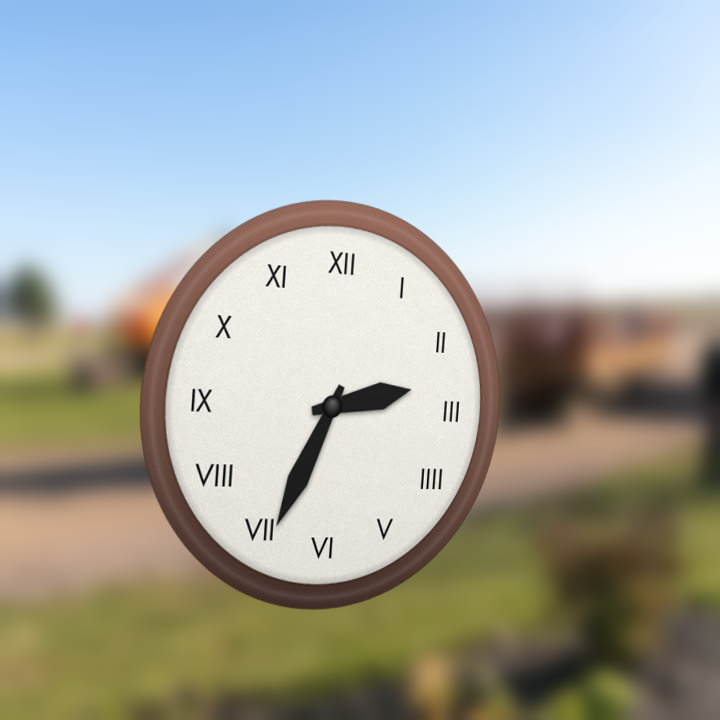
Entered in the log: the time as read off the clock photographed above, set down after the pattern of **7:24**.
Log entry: **2:34**
